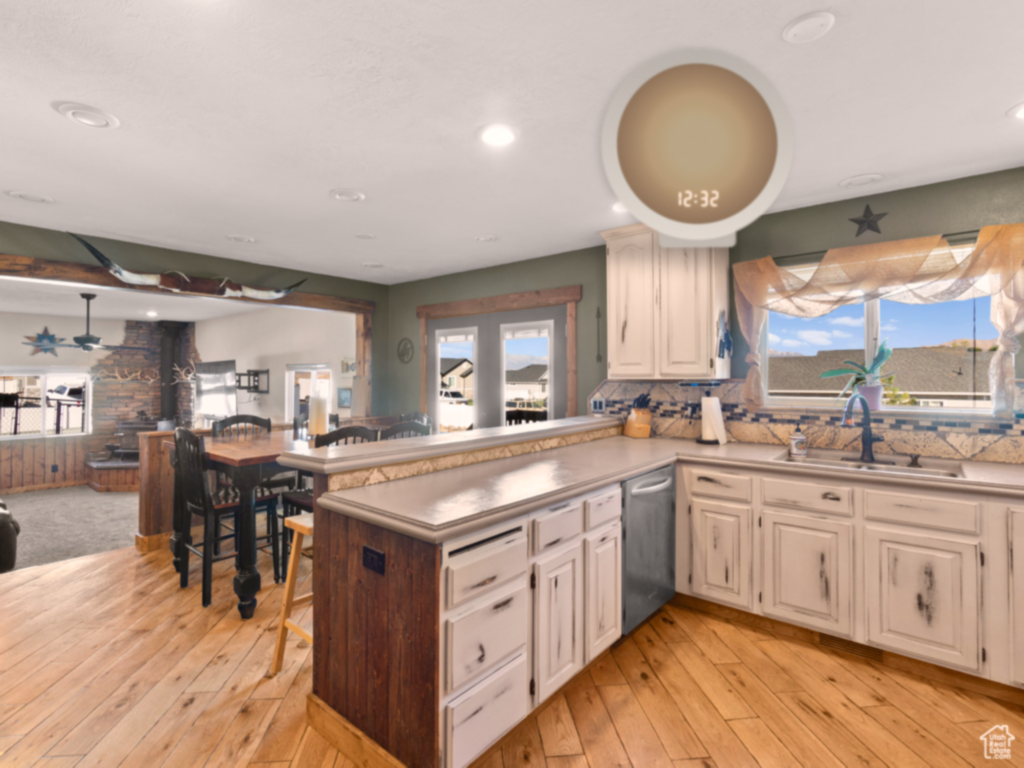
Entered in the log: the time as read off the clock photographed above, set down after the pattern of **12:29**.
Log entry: **12:32**
